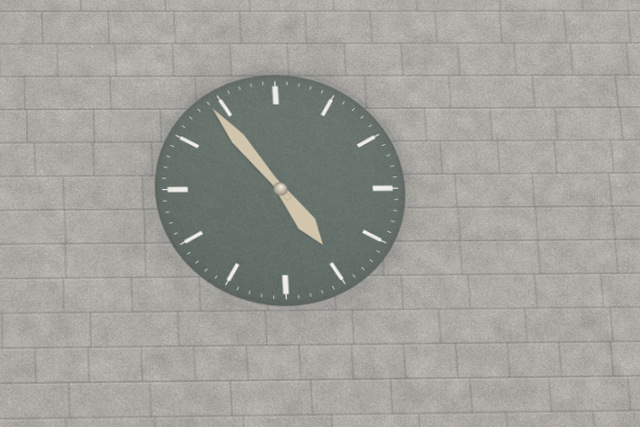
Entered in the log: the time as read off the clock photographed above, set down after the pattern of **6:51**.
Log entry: **4:54**
